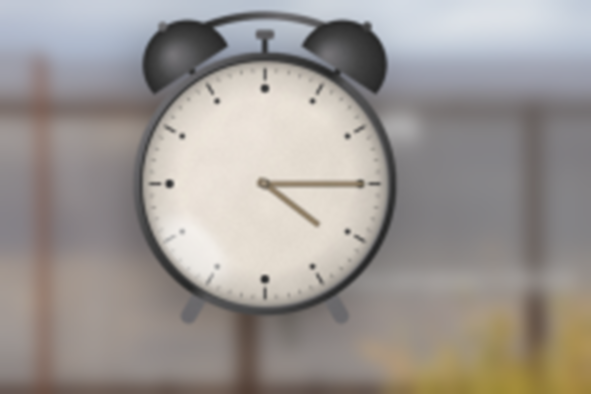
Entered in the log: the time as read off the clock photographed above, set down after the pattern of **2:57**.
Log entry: **4:15**
